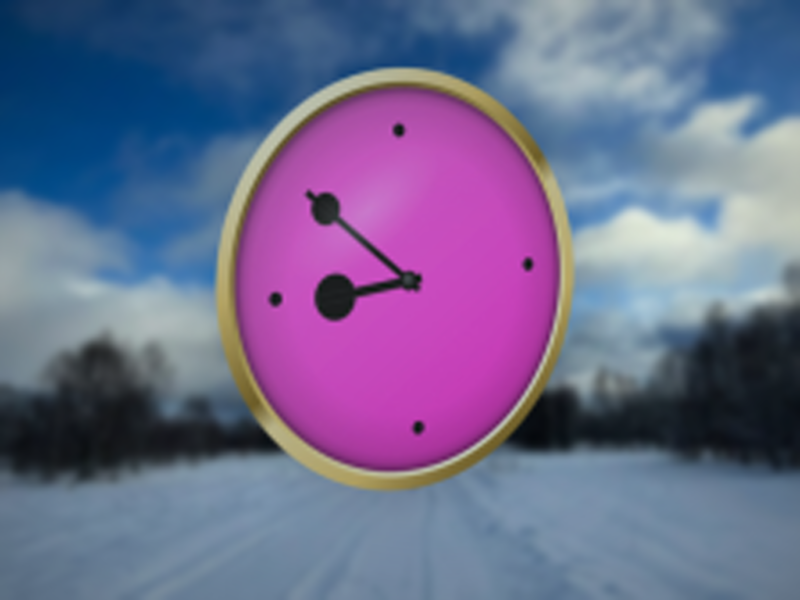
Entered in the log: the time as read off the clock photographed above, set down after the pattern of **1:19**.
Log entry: **8:52**
